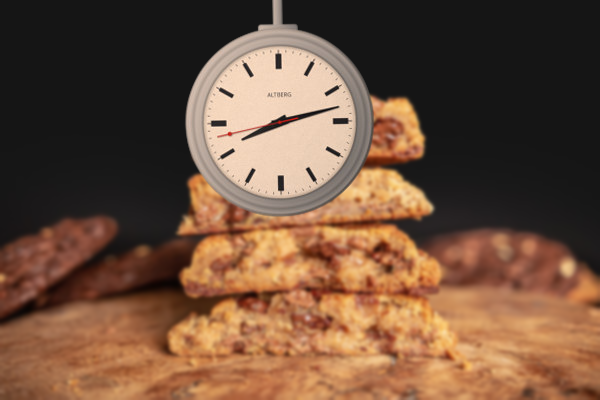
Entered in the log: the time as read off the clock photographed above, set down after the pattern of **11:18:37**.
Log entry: **8:12:43**
